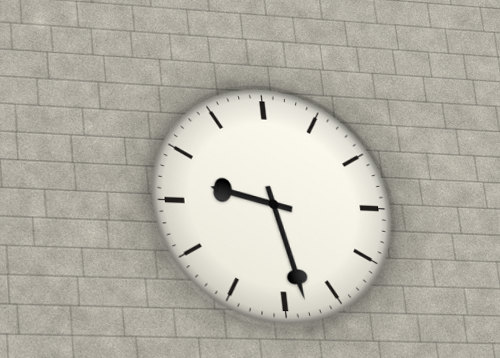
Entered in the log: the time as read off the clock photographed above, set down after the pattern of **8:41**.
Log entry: **9:28**
